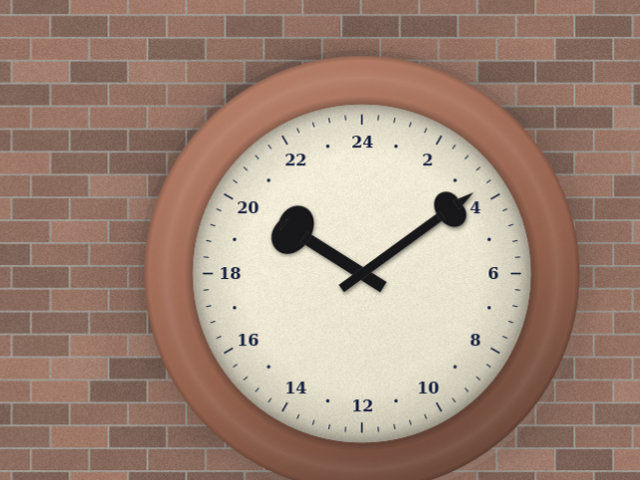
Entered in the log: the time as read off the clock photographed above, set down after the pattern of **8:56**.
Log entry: **20:09**
